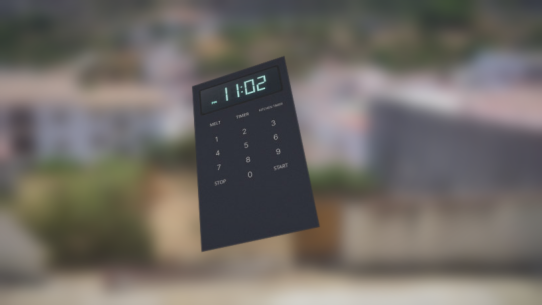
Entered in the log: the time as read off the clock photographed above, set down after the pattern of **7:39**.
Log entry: **11:02**
